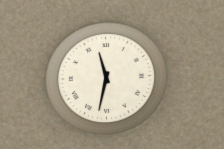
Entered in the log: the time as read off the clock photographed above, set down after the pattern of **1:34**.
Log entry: **11:32**
